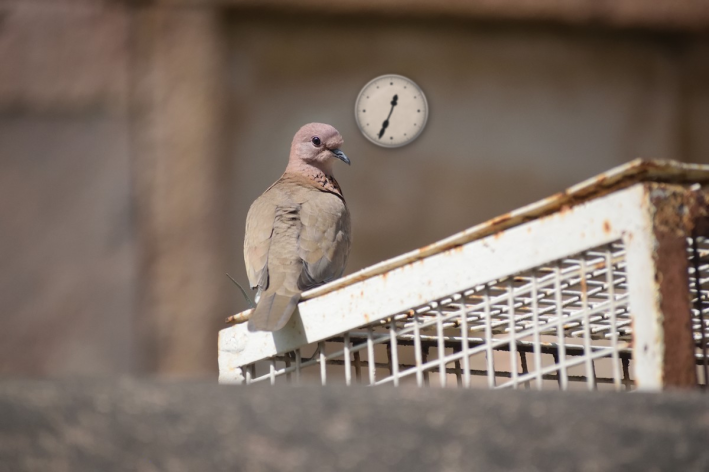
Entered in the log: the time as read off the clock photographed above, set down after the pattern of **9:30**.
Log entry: **12:34**
